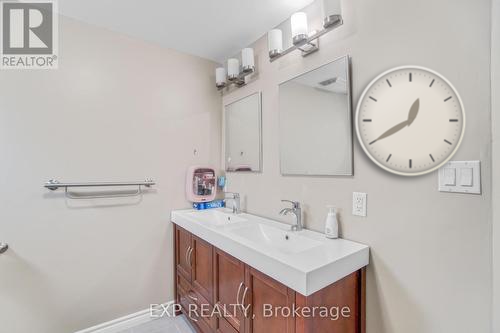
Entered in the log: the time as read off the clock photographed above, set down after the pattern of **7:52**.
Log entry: **12:40**
